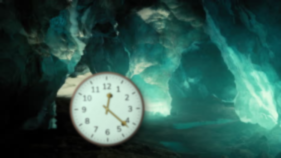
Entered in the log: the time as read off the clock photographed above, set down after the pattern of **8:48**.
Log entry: **12:22**
